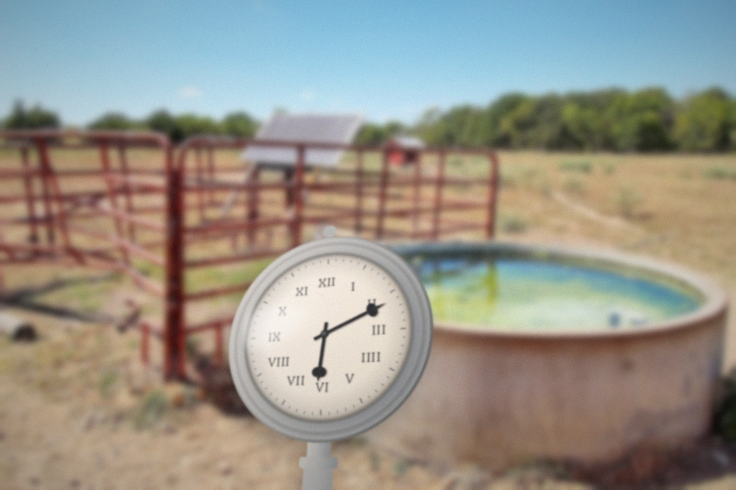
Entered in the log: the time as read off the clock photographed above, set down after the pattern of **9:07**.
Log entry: **6:11**
